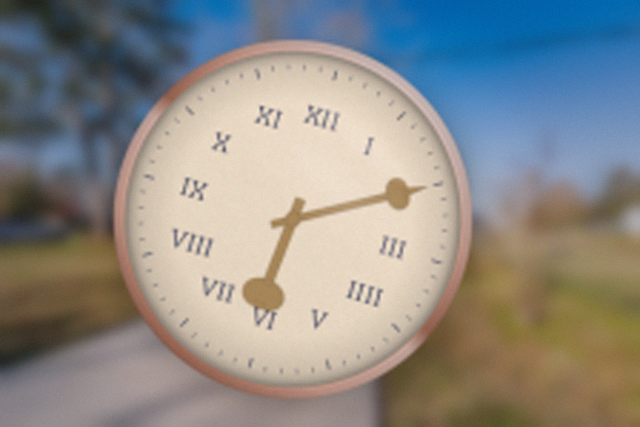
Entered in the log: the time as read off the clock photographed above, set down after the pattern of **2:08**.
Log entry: **6:10**
